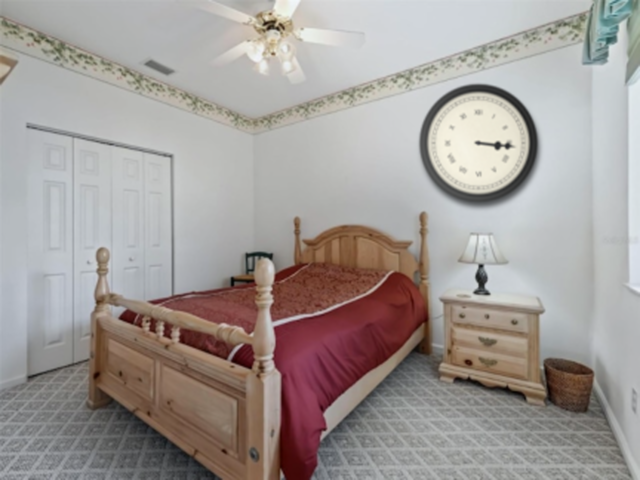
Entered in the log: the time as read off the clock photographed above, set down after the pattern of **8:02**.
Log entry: **3:16**
